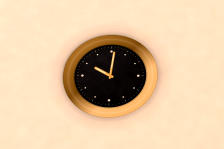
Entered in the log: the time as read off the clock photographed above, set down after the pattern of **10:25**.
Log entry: **10:01**
